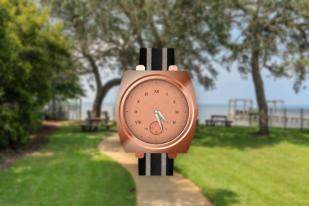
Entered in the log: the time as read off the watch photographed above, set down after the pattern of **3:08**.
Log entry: **4:27**
